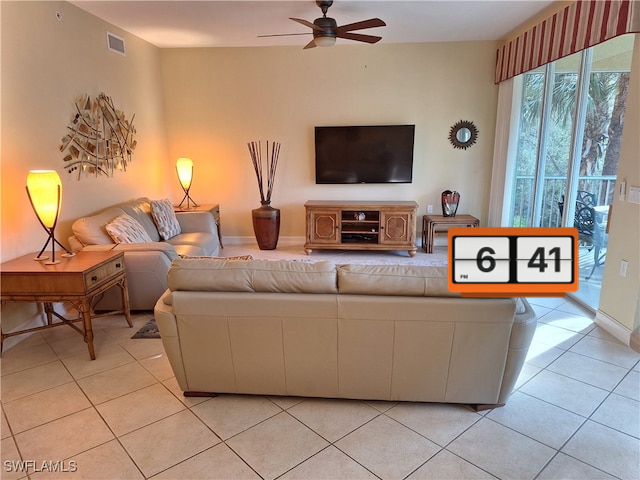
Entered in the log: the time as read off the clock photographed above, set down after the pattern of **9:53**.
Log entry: **6:41**
